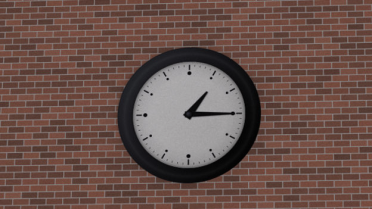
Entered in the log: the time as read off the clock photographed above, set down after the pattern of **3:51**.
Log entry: **1:15**
